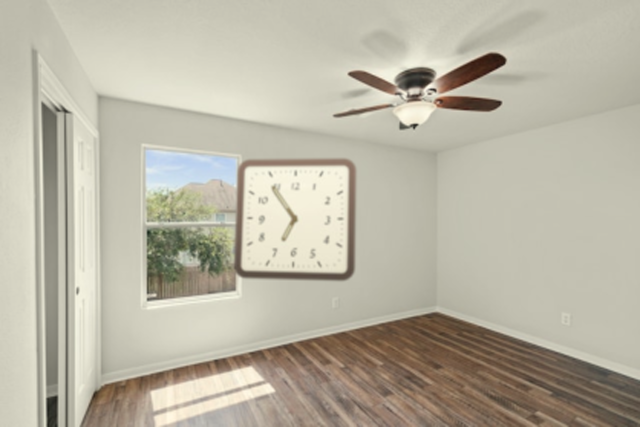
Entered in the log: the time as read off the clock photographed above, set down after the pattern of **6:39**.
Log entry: **6:54**
